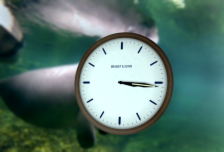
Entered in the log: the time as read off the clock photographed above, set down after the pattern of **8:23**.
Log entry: **3:16**
